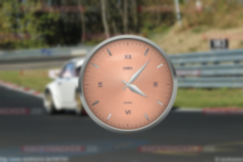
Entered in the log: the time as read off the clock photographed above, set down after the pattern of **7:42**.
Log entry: **4:07**
